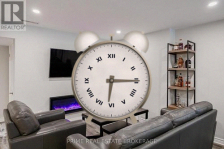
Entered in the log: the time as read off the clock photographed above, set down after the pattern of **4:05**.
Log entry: **6:15**
